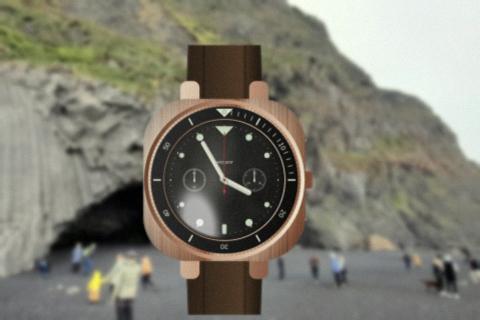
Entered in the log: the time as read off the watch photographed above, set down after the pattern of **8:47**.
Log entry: **3:55**
